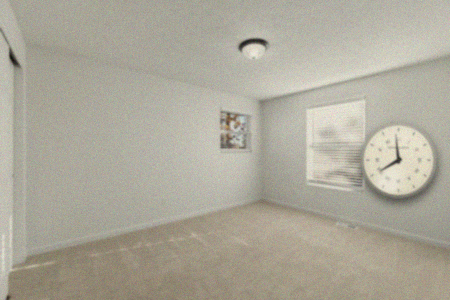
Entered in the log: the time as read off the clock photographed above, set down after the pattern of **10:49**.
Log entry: **7:59**
